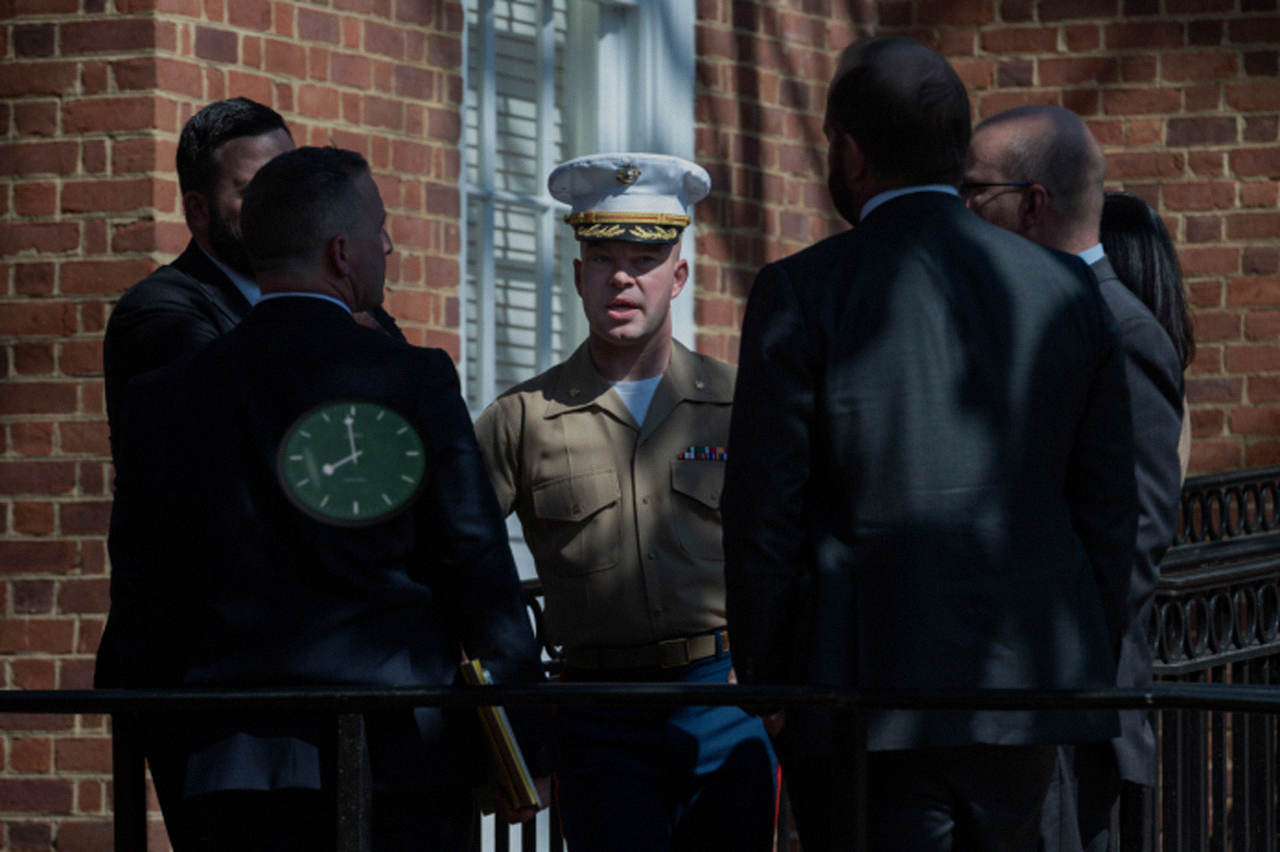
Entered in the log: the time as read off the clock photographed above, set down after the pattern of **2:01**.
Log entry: **7:59**
